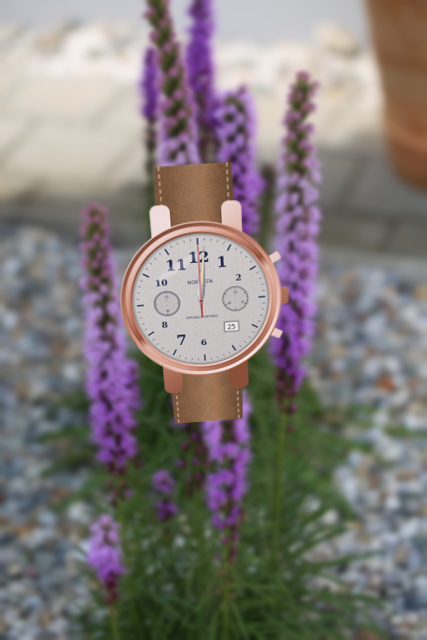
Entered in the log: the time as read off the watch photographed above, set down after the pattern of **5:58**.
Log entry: **12:01**
